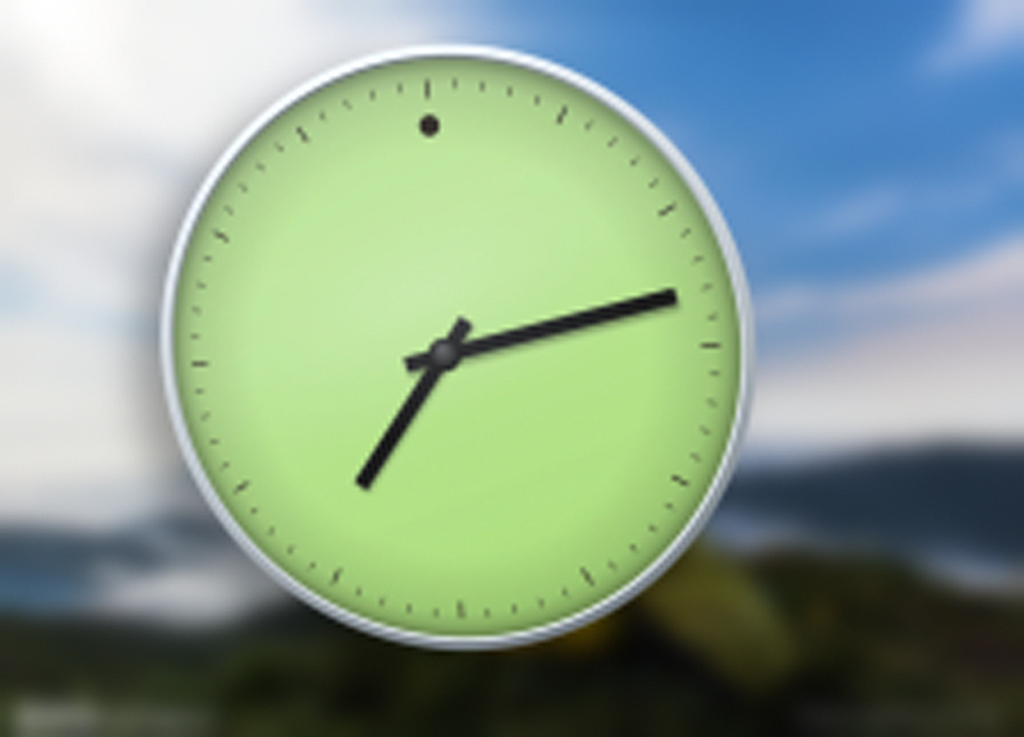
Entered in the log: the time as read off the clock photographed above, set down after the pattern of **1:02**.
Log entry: **7:13**
